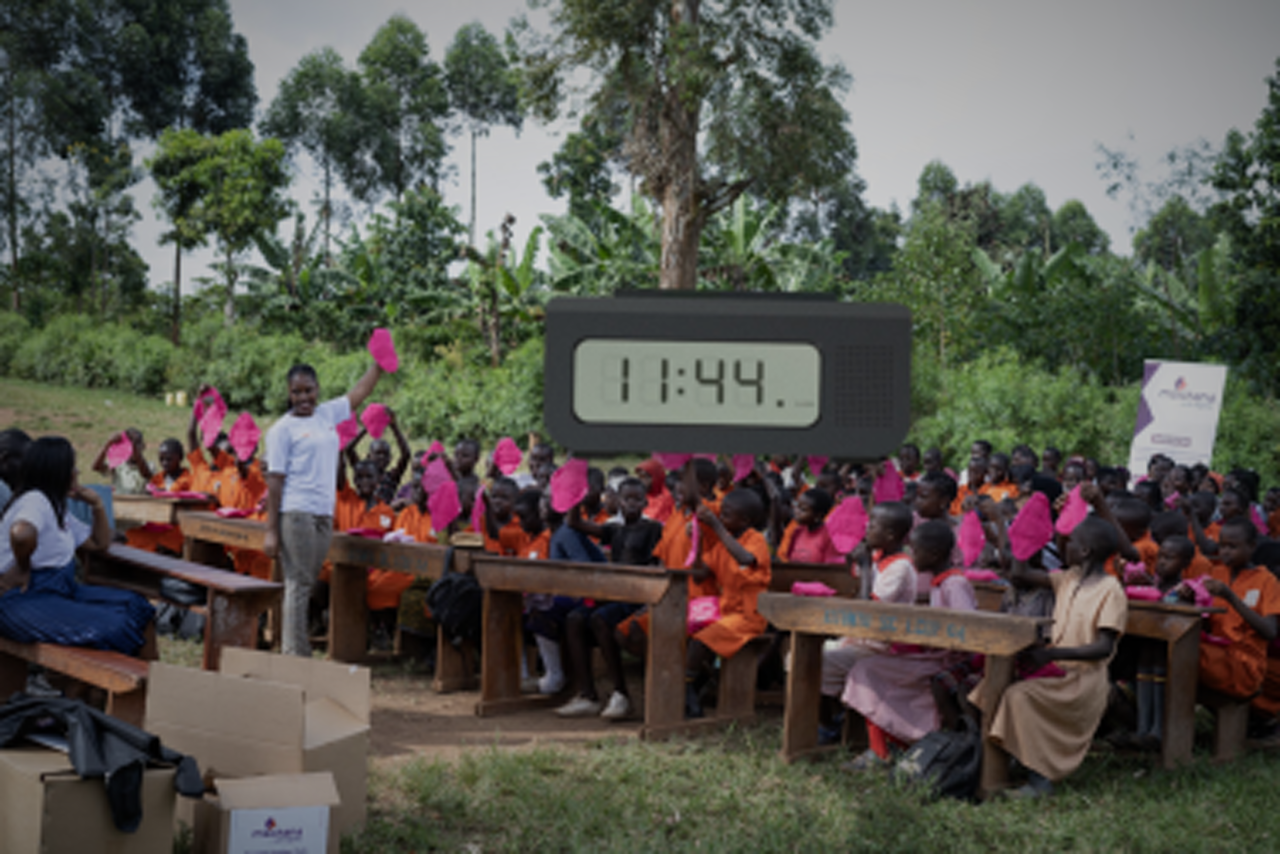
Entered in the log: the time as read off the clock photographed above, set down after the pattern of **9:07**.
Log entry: **11:44**
